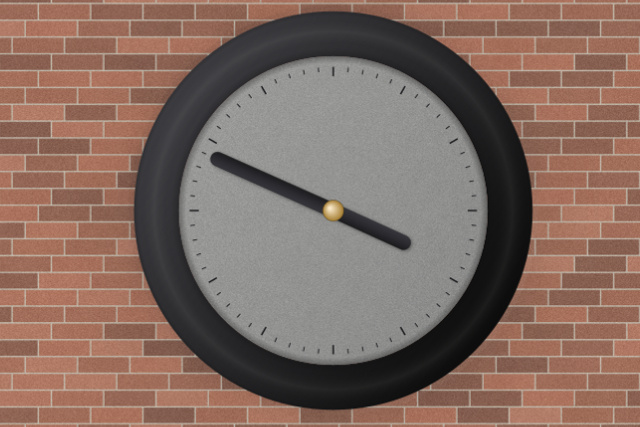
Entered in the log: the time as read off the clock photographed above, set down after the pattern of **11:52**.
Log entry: **3:49**
